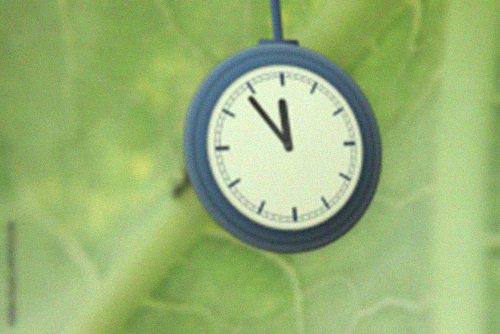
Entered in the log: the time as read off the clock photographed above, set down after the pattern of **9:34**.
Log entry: **11:54**
